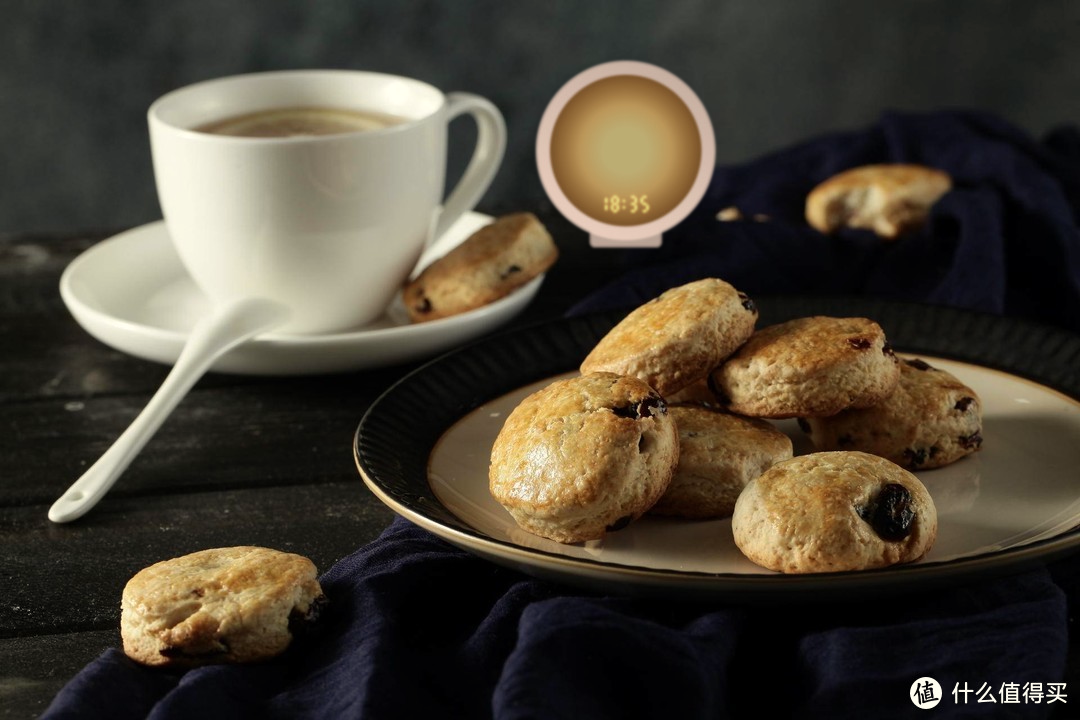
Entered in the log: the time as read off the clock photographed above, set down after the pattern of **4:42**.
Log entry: **18:35**
